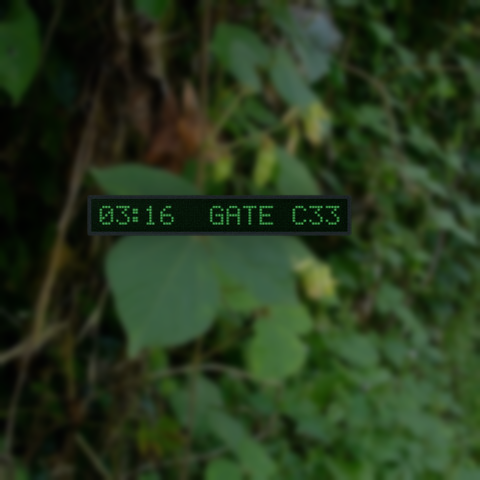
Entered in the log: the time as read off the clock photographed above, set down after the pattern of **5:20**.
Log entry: **3:16**
